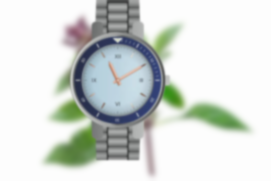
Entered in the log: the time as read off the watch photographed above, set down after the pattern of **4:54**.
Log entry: **11:10**
